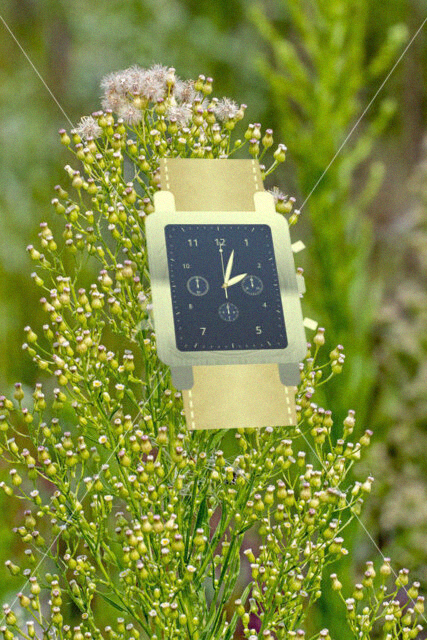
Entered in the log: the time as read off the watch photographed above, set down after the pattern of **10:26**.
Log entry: **2:03**
